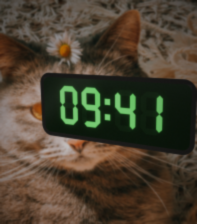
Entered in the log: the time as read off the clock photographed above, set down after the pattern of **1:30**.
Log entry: **9:41**
